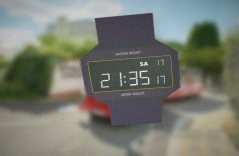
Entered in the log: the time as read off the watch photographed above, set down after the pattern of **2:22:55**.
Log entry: **21:35:17**
